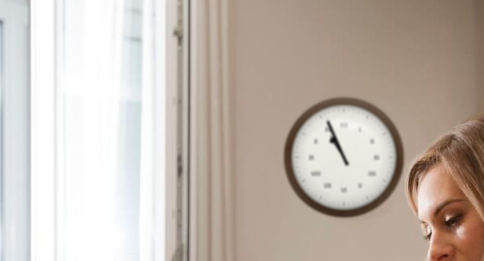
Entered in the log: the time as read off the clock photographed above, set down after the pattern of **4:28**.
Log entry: **10:56**
